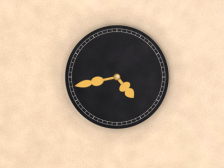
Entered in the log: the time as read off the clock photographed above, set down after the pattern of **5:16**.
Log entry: **4:43**
